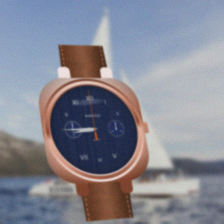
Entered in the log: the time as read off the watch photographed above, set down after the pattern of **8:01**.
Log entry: **8:45**
